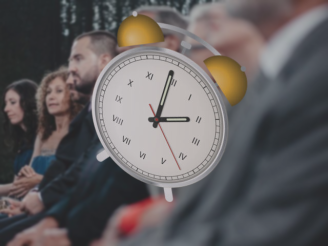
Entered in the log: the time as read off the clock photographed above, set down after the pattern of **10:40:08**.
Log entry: **1:59:22**
